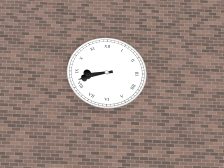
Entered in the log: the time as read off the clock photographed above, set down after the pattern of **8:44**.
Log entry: **8:42**
